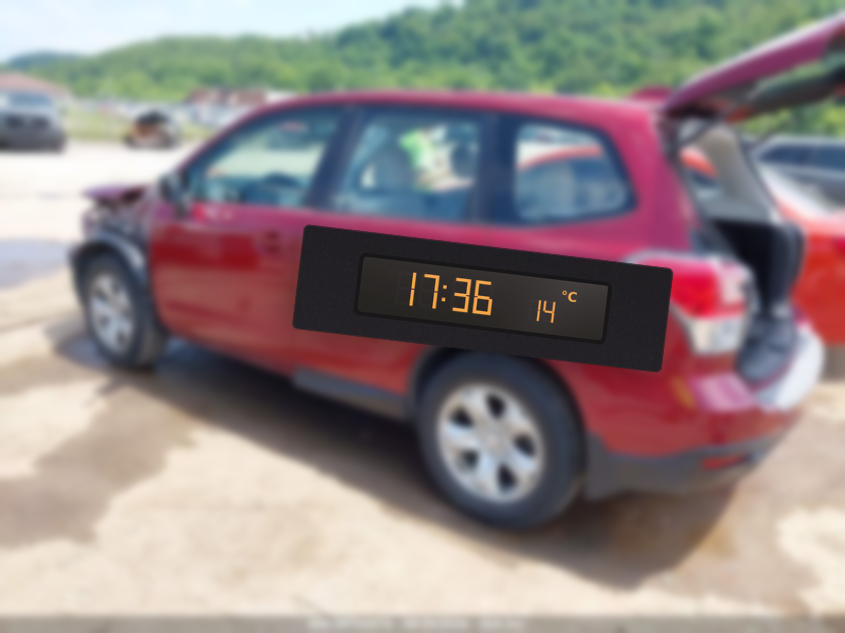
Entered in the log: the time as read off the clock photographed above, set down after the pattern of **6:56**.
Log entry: **17:36**
